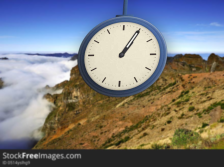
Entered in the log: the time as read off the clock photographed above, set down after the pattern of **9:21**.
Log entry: **1:05**
